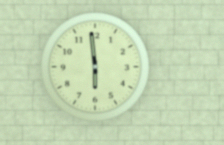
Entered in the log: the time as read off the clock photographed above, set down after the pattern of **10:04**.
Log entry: **5:59**
